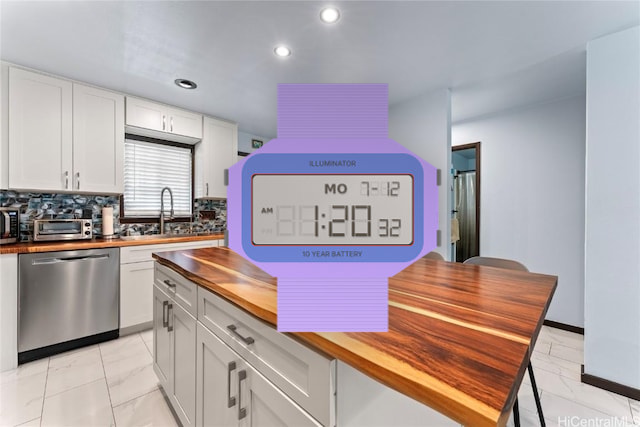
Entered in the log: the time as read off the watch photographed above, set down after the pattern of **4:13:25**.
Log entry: **1:20:32**
